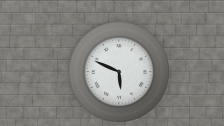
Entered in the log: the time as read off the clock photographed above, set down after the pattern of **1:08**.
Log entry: **5:49**
